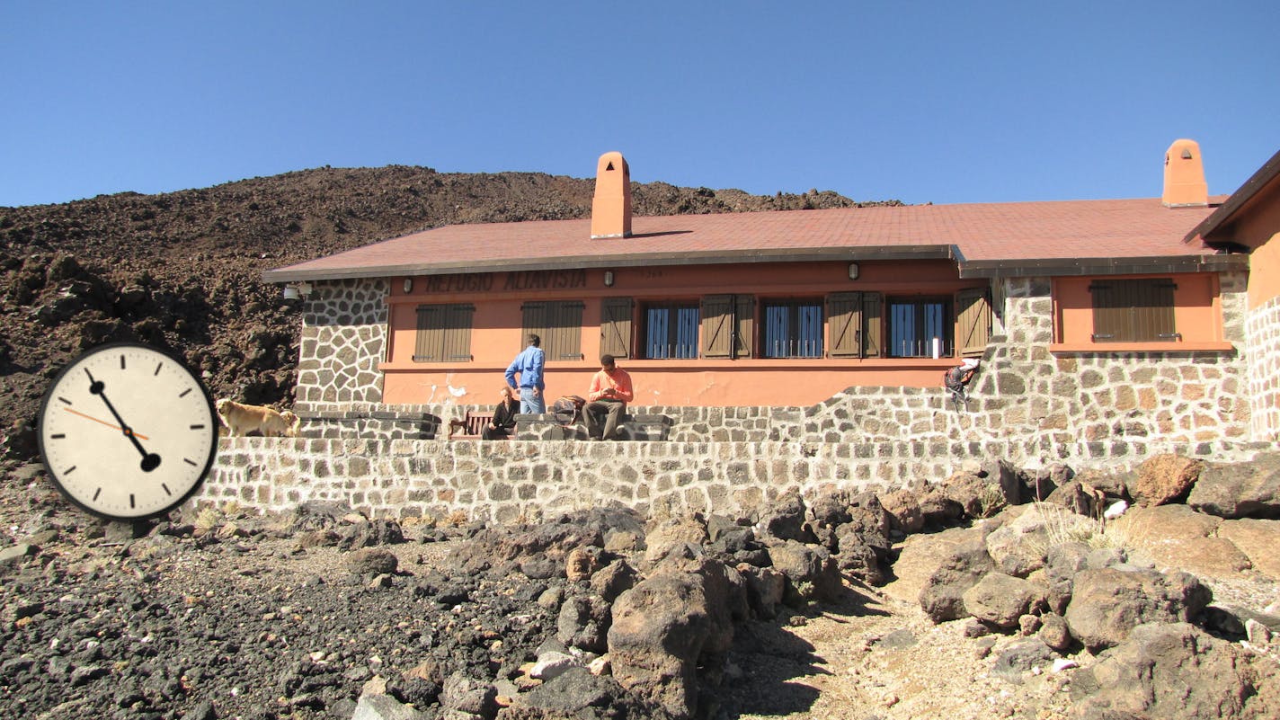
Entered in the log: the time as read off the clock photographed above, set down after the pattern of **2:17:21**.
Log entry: **4:54:49**
